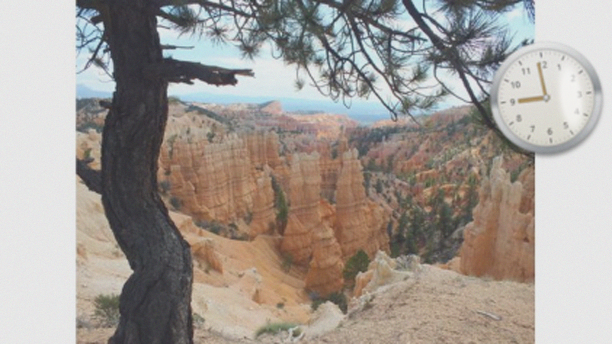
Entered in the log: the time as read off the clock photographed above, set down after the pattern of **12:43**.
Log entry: **8:59**
